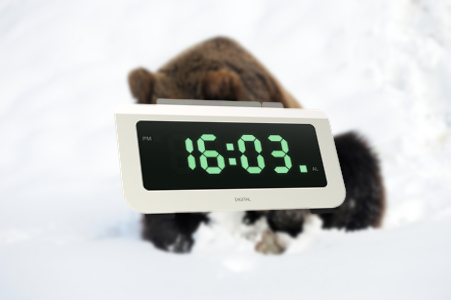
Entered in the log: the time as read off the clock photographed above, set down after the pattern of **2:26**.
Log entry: **16:03**
